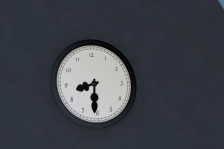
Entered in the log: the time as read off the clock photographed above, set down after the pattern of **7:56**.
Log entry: **8:31**
